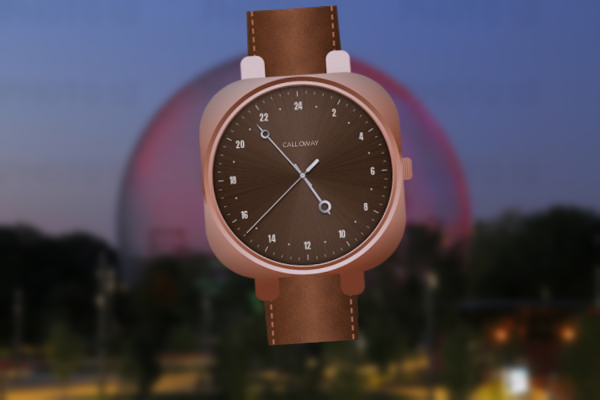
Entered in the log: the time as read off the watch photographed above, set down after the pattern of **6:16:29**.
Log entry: **9:53:38**
